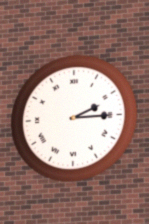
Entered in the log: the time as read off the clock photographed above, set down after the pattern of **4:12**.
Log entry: **2:15**
